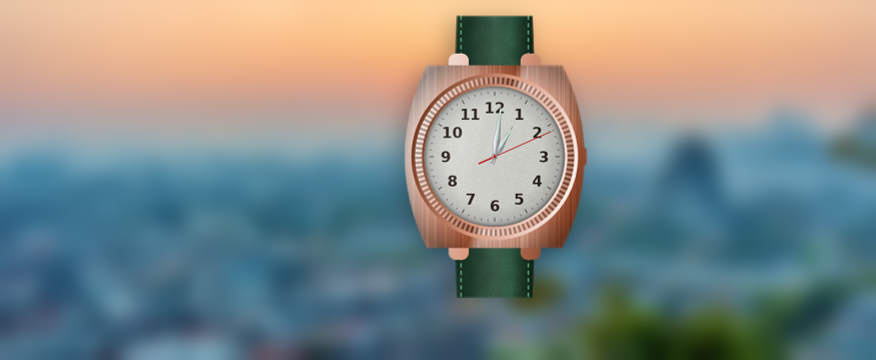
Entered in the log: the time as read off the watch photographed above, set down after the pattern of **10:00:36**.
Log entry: **1:01:11**
